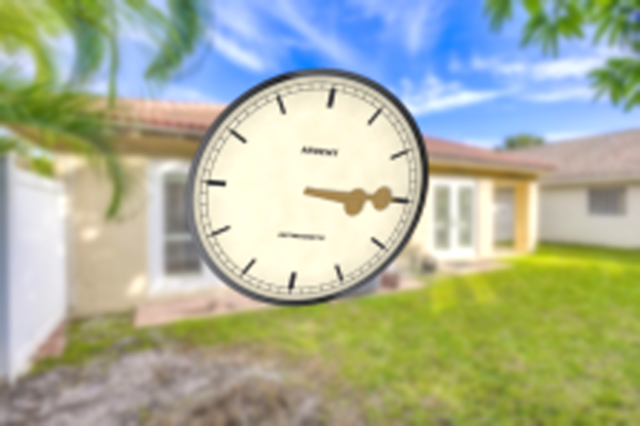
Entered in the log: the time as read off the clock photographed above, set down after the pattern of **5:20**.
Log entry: **3:15**
